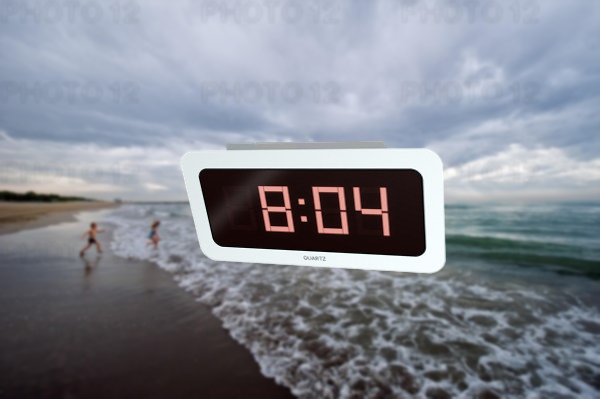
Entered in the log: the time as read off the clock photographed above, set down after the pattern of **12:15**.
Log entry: **8:04**
